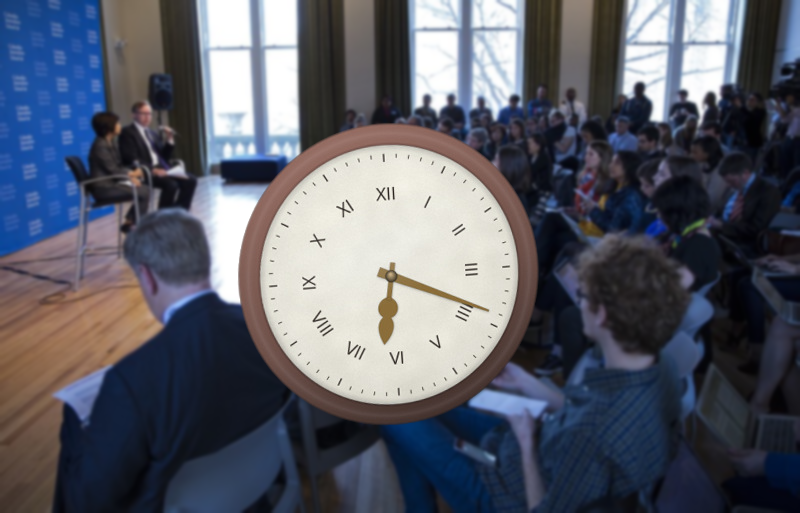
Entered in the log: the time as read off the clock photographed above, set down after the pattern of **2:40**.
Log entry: **6:19**
